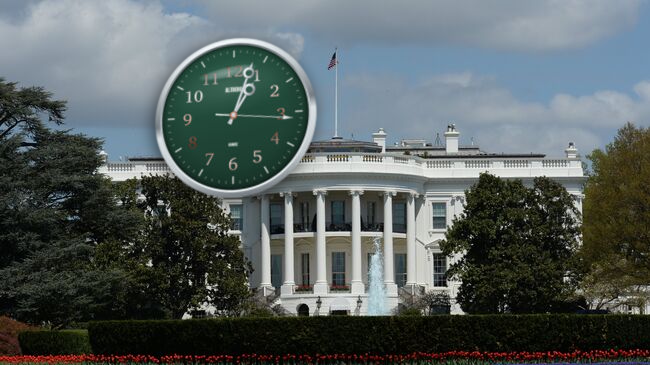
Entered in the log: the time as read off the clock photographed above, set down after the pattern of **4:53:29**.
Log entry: **1:03:16**
